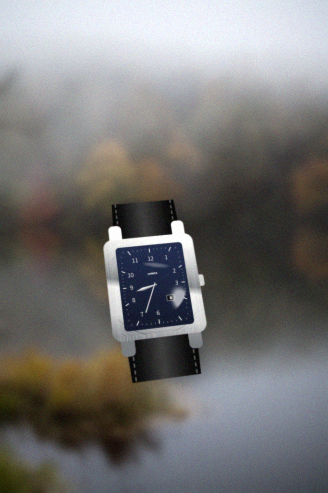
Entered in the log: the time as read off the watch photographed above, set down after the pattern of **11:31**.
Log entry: **8:34**
